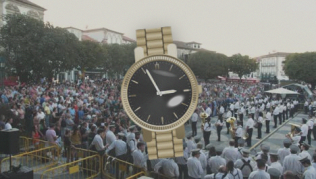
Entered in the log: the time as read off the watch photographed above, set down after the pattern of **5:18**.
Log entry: **2:56**
